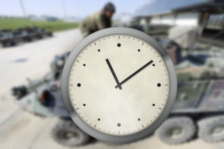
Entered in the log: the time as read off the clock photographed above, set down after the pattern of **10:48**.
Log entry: **11:09**
